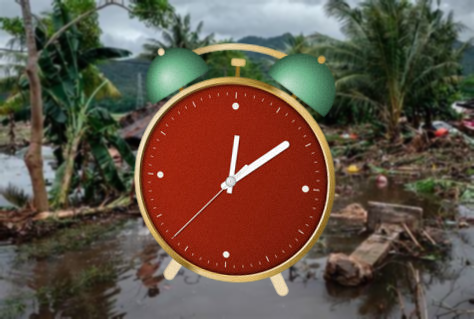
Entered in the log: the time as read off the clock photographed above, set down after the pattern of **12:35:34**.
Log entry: **12:08:37**
